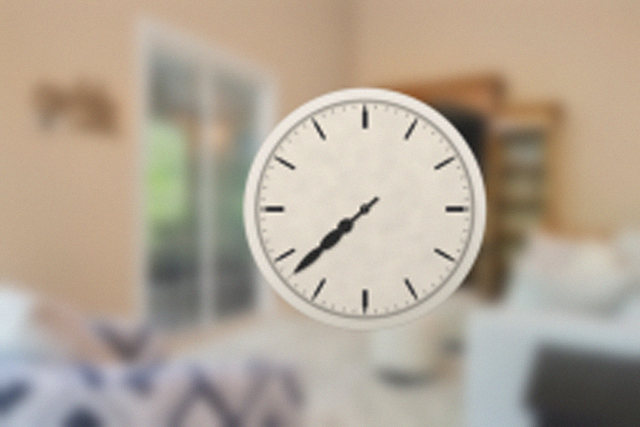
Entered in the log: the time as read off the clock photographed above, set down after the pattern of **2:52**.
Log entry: **7:38**
